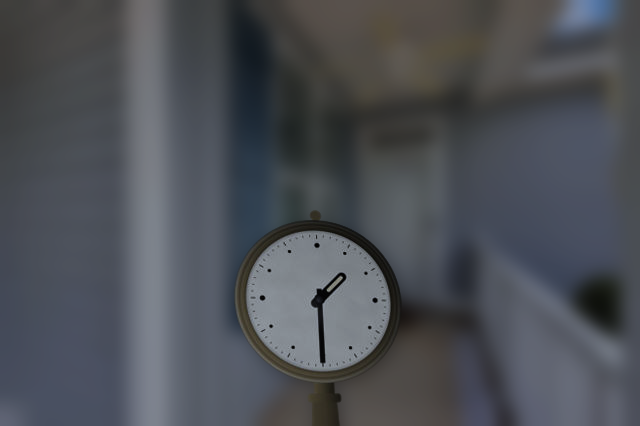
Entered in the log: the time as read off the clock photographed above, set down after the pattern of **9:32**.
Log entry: **1:30**
